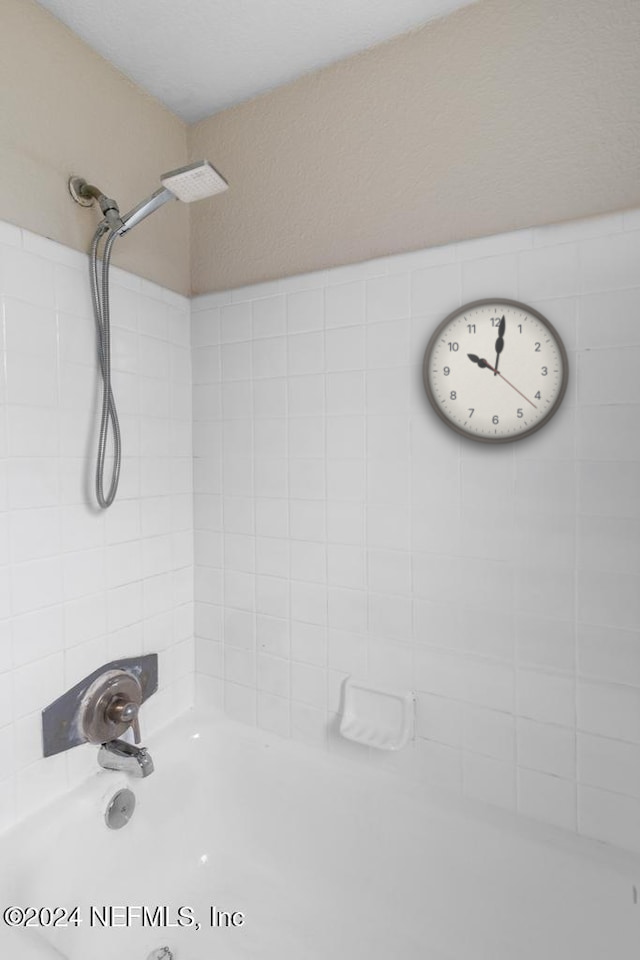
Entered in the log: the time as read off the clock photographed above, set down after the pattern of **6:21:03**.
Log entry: **10:01:22**
